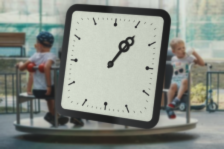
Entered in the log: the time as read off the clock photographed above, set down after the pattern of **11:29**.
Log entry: **1:06**
